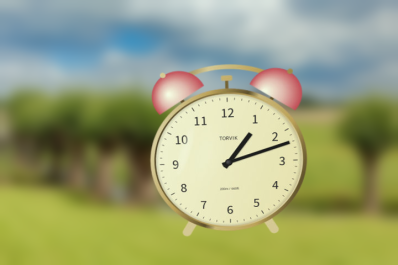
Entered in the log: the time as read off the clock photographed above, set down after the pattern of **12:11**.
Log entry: **1:12**
